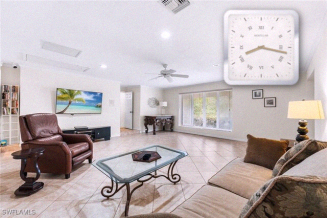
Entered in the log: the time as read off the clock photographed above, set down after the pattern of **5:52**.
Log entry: **8:17**
